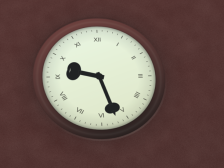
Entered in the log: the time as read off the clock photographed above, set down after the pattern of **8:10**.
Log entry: **9:27**
